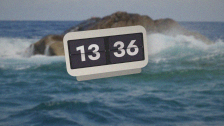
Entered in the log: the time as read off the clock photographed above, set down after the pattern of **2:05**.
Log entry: **13:36**
